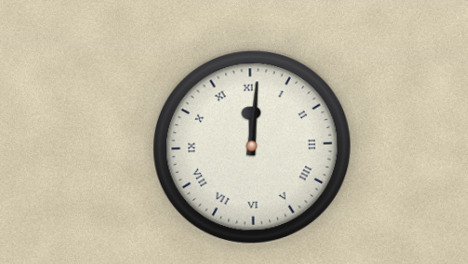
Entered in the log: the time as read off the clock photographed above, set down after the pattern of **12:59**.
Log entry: **12:01**
